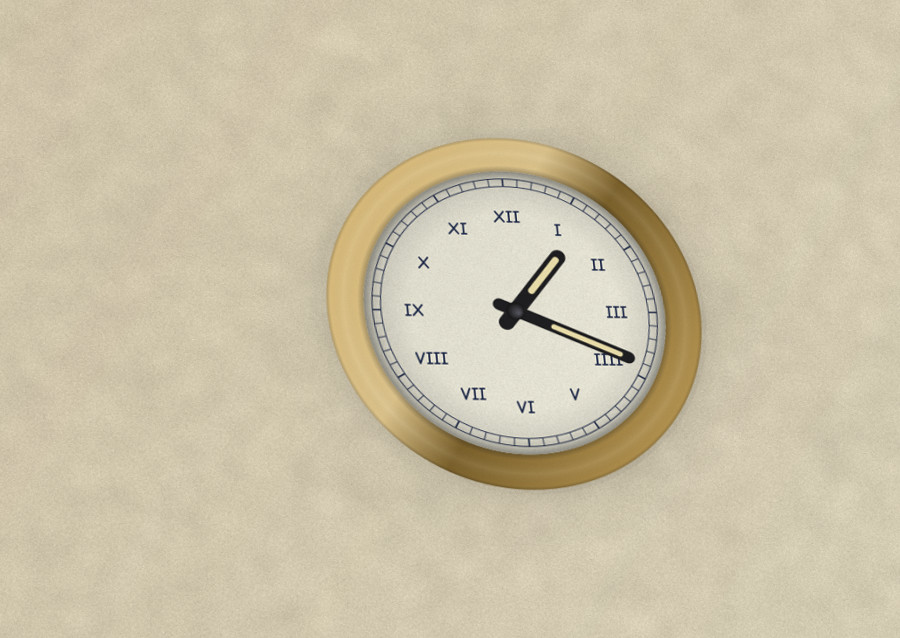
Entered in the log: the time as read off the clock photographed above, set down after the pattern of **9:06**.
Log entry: **1:19**
